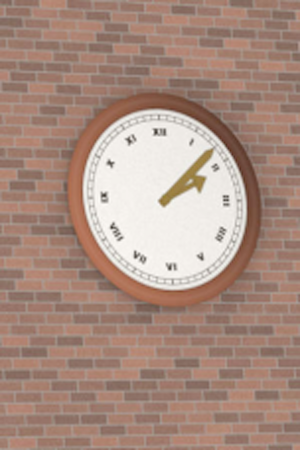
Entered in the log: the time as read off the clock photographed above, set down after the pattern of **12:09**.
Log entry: **2:08**
